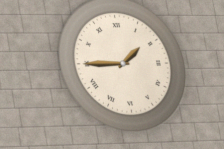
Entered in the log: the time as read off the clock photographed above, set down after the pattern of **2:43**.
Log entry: **1:45**
